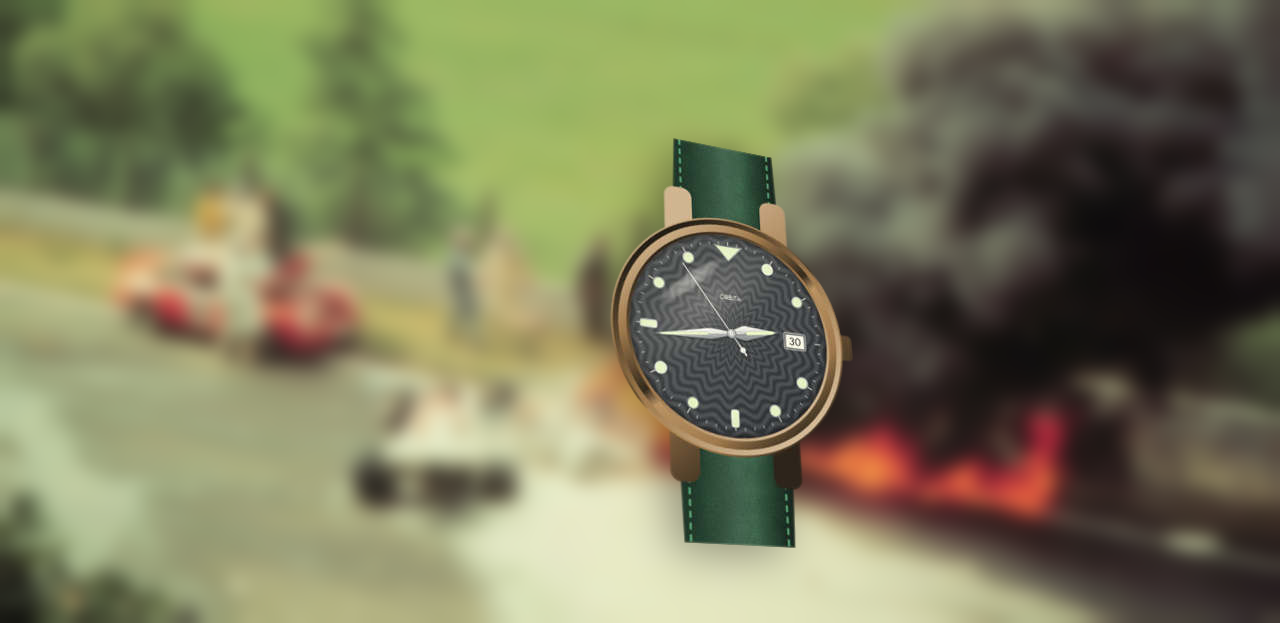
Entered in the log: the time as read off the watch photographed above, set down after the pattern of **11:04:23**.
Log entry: **2:43:54**
